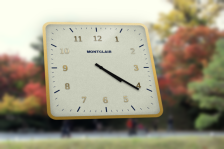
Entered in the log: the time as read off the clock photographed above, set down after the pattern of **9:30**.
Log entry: **4:21**
